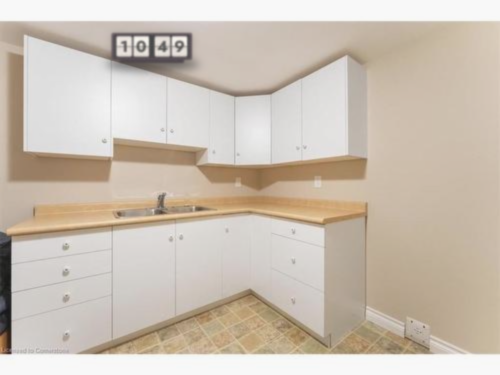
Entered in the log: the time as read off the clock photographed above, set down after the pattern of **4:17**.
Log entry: **10:49**
